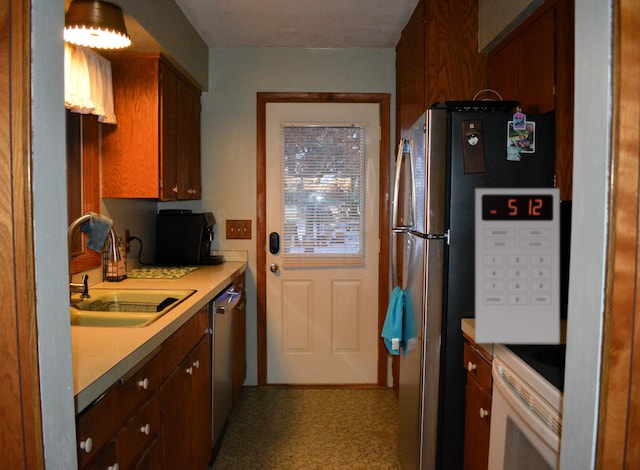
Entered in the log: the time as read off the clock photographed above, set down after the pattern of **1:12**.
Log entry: **5:12**
